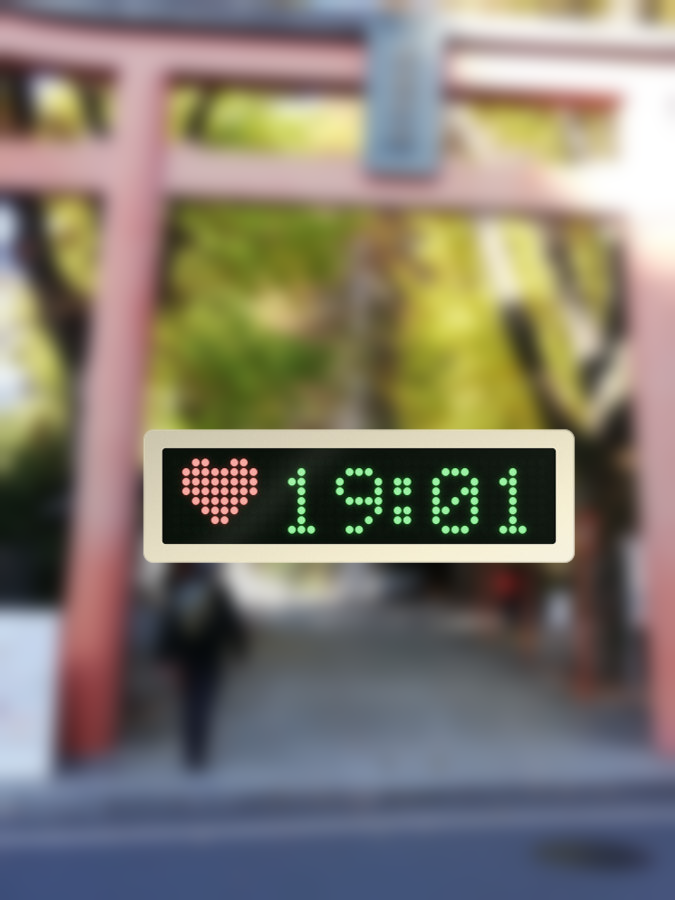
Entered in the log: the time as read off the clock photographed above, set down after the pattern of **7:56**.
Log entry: **19:01**
